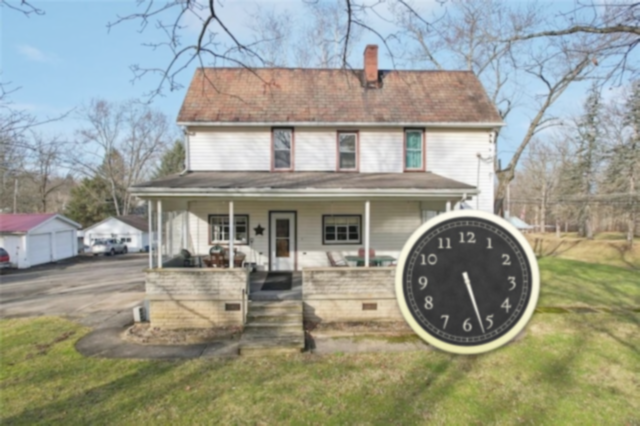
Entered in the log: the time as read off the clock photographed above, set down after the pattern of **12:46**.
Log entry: **5:27**
